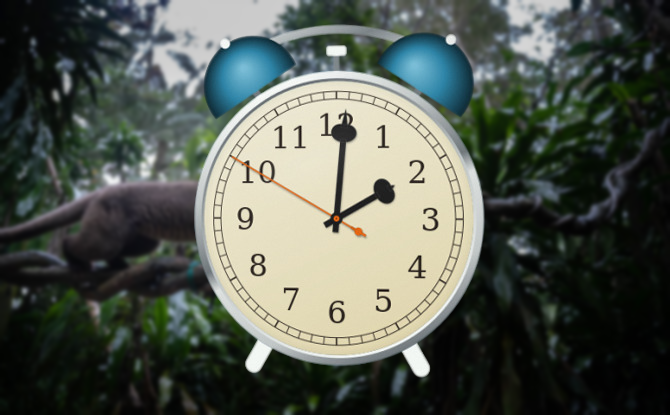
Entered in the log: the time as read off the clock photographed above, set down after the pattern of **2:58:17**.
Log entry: **2:00:50**
